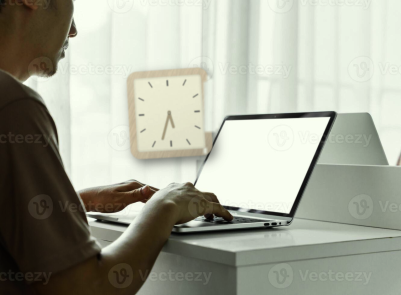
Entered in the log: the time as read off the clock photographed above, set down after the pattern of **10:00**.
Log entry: **5:33**
